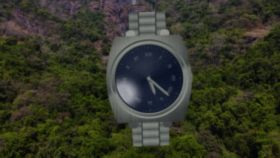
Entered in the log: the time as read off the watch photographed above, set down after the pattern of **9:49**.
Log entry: **5:22**
